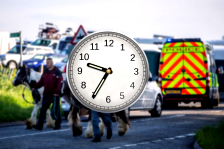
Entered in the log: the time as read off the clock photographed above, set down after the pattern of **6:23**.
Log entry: **9:35**
